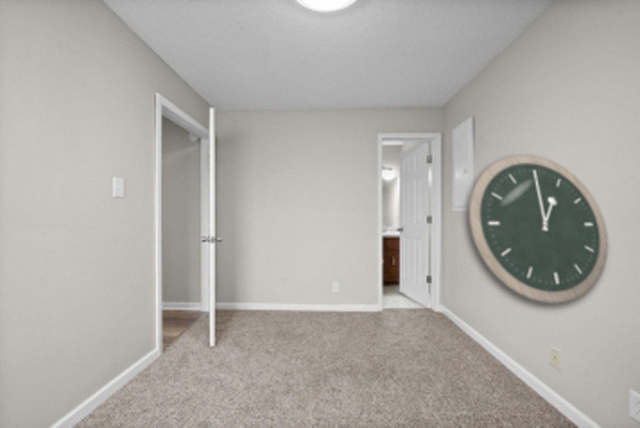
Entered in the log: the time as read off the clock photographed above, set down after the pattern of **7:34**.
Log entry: **1:00**
